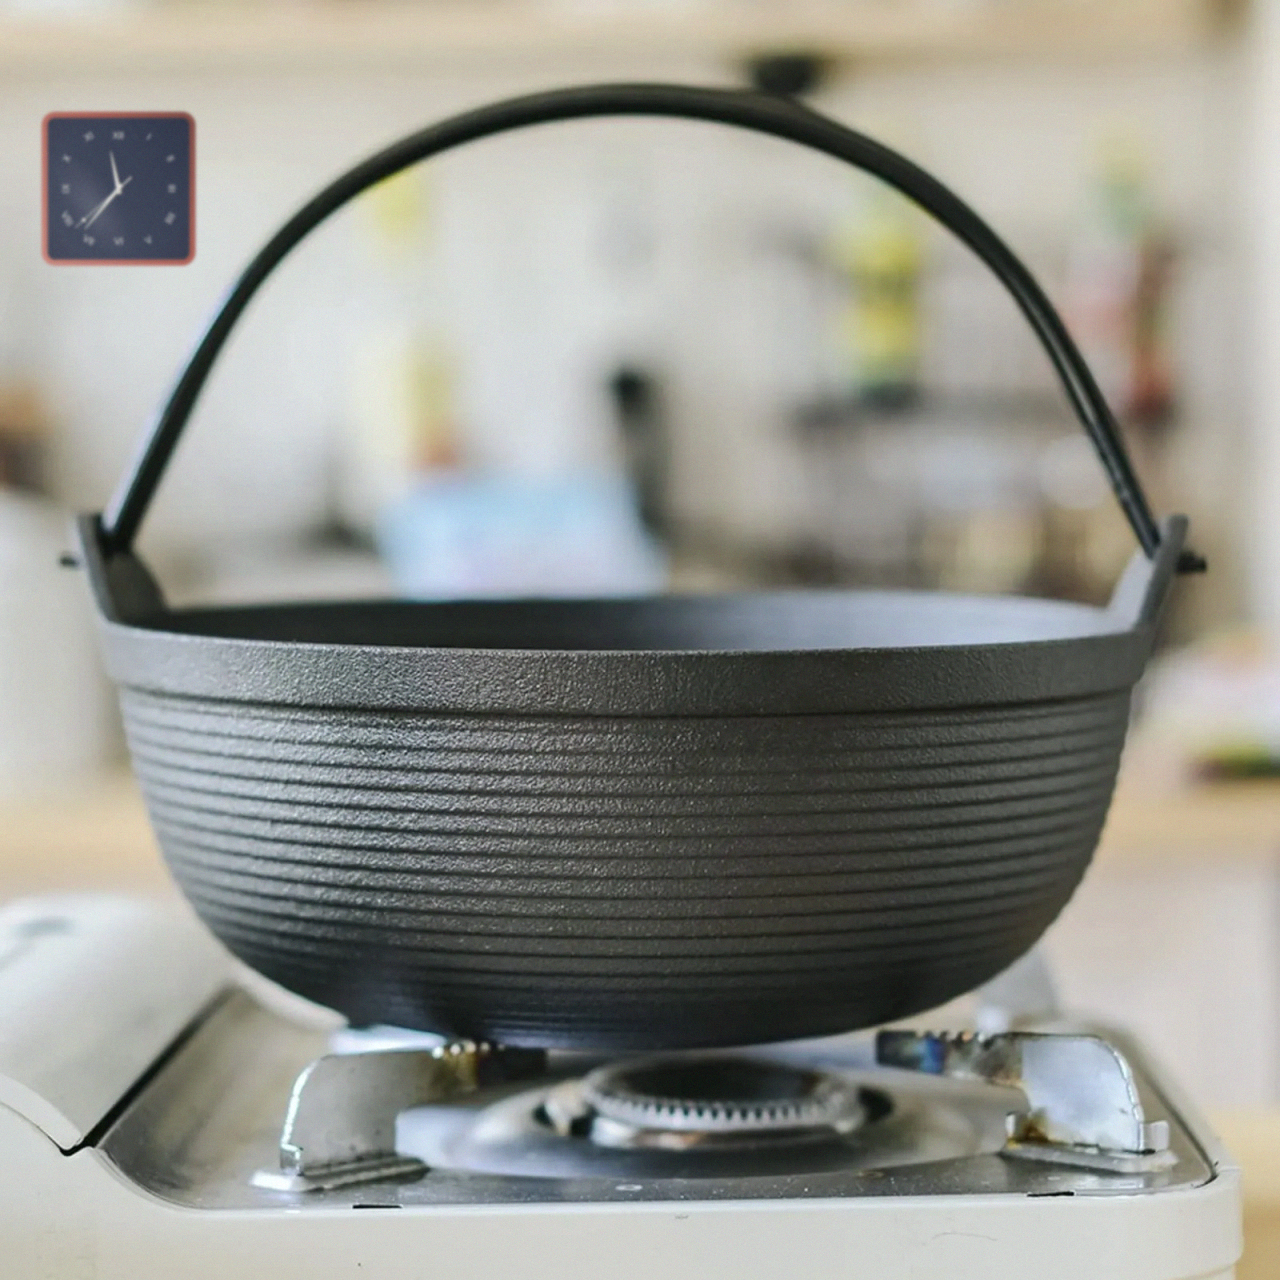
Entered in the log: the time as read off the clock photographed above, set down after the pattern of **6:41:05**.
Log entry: **11:36:38**
